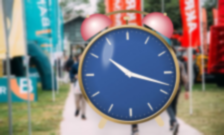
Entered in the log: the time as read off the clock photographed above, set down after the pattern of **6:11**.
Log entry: **10:18**
